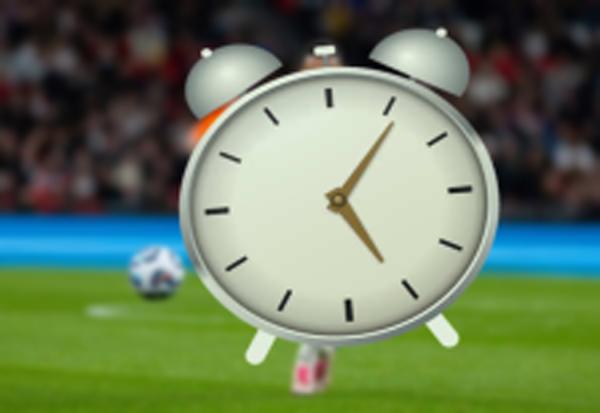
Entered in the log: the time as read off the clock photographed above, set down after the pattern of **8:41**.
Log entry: **5:06**
